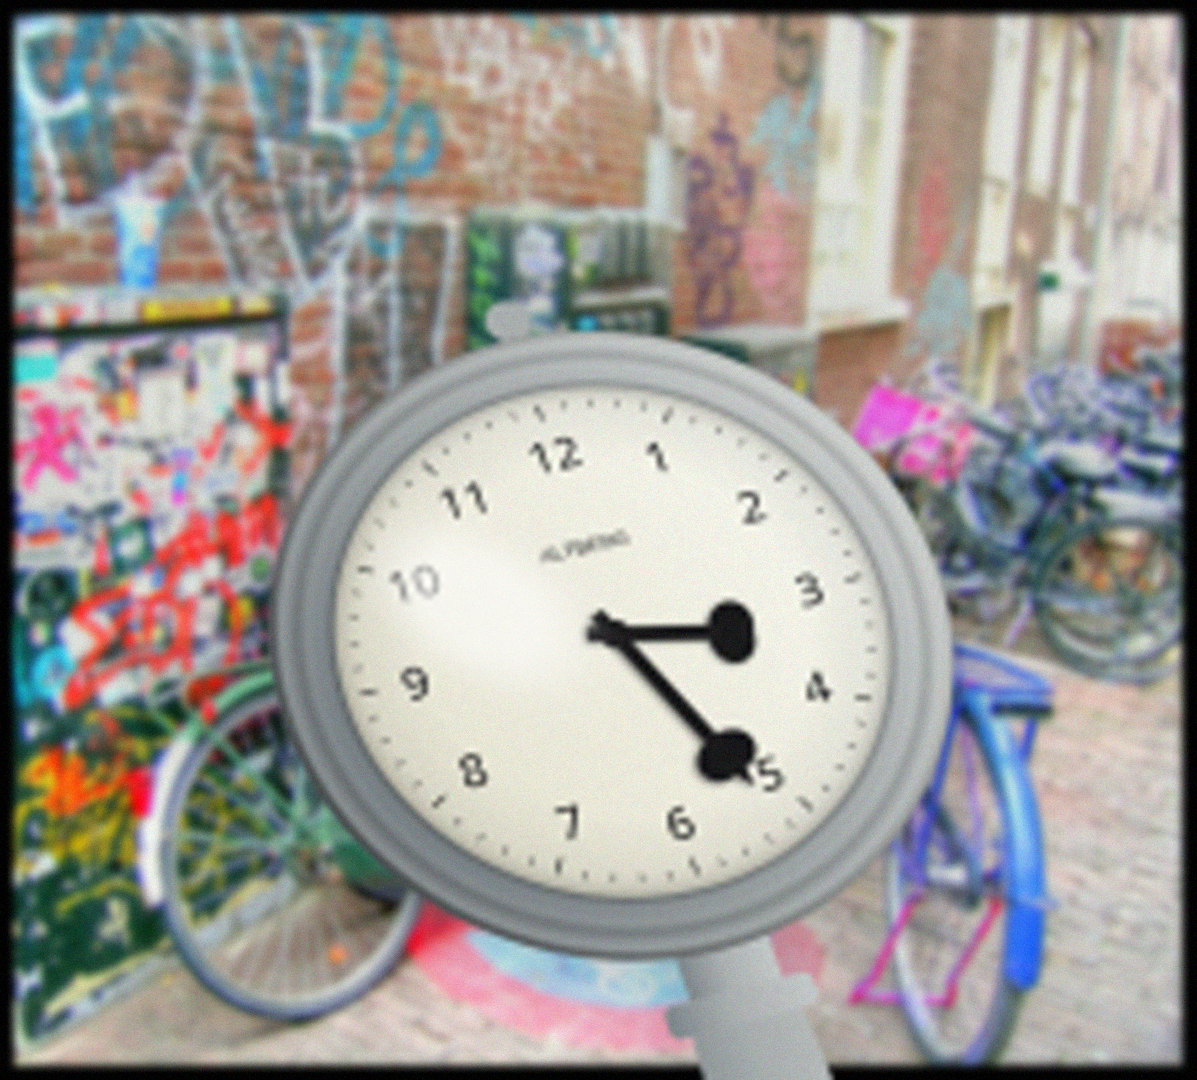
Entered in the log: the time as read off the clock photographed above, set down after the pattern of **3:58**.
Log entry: **3:26**
